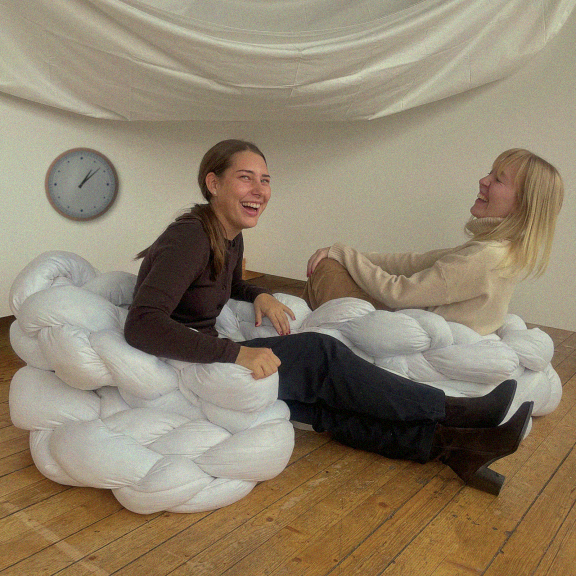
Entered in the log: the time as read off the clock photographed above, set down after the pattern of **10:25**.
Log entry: **1:08**
